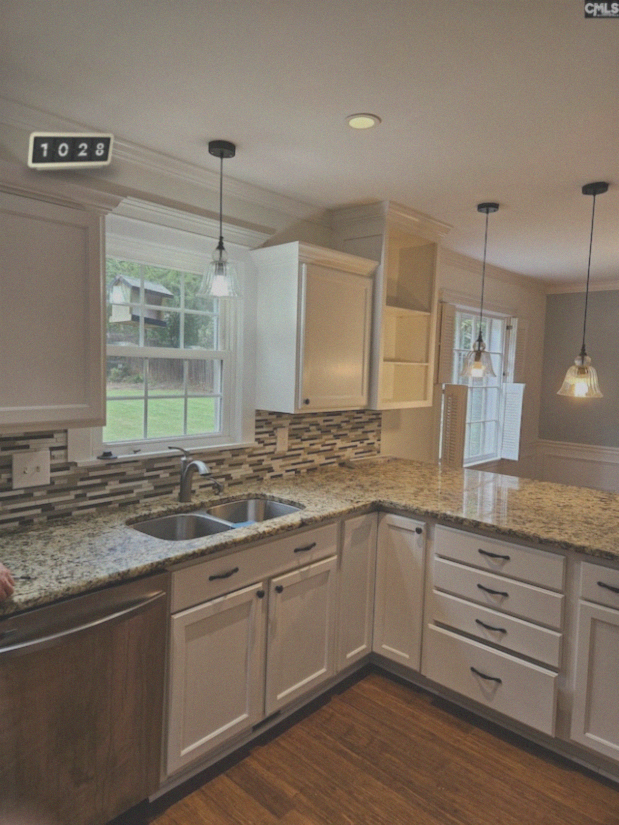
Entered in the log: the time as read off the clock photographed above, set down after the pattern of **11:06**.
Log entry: **10:28**
